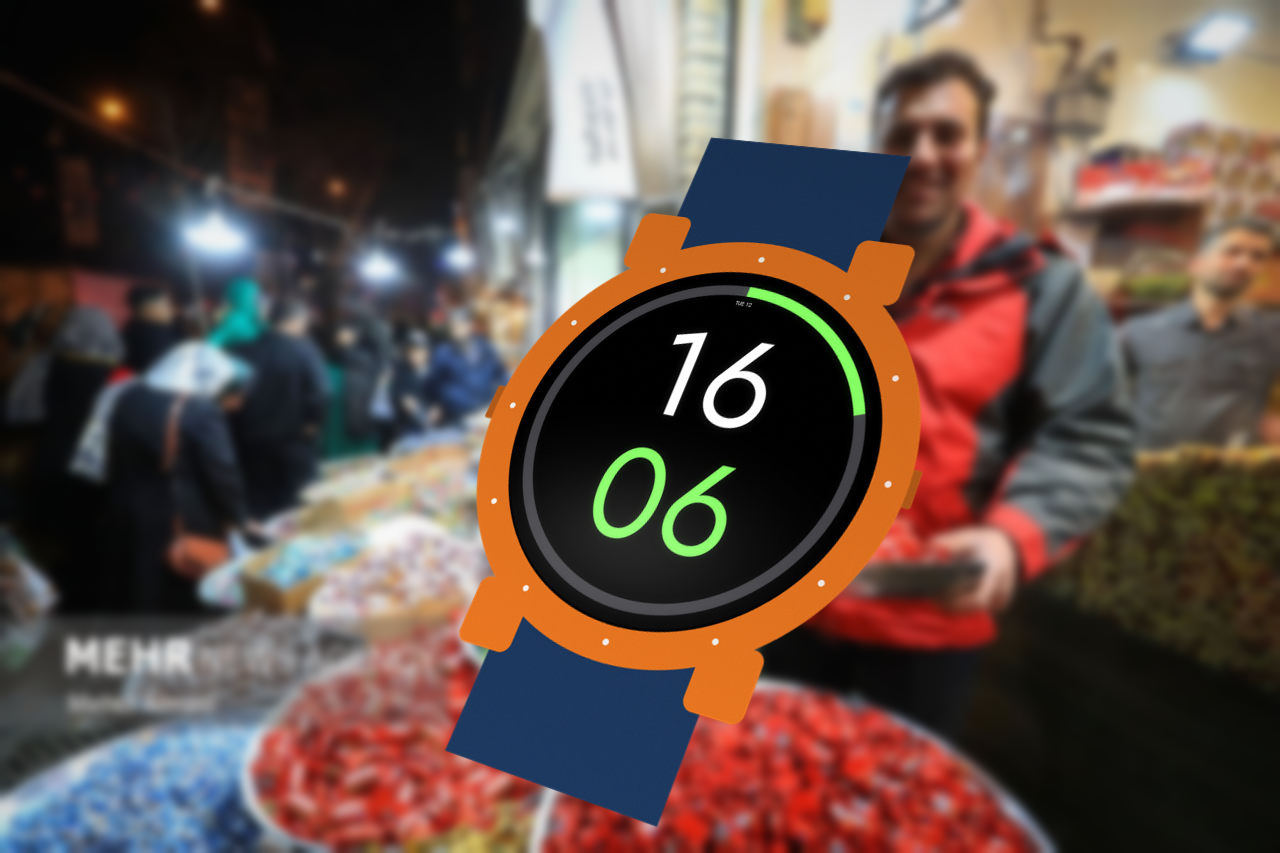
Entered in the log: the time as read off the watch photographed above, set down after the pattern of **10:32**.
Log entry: **16:06**
